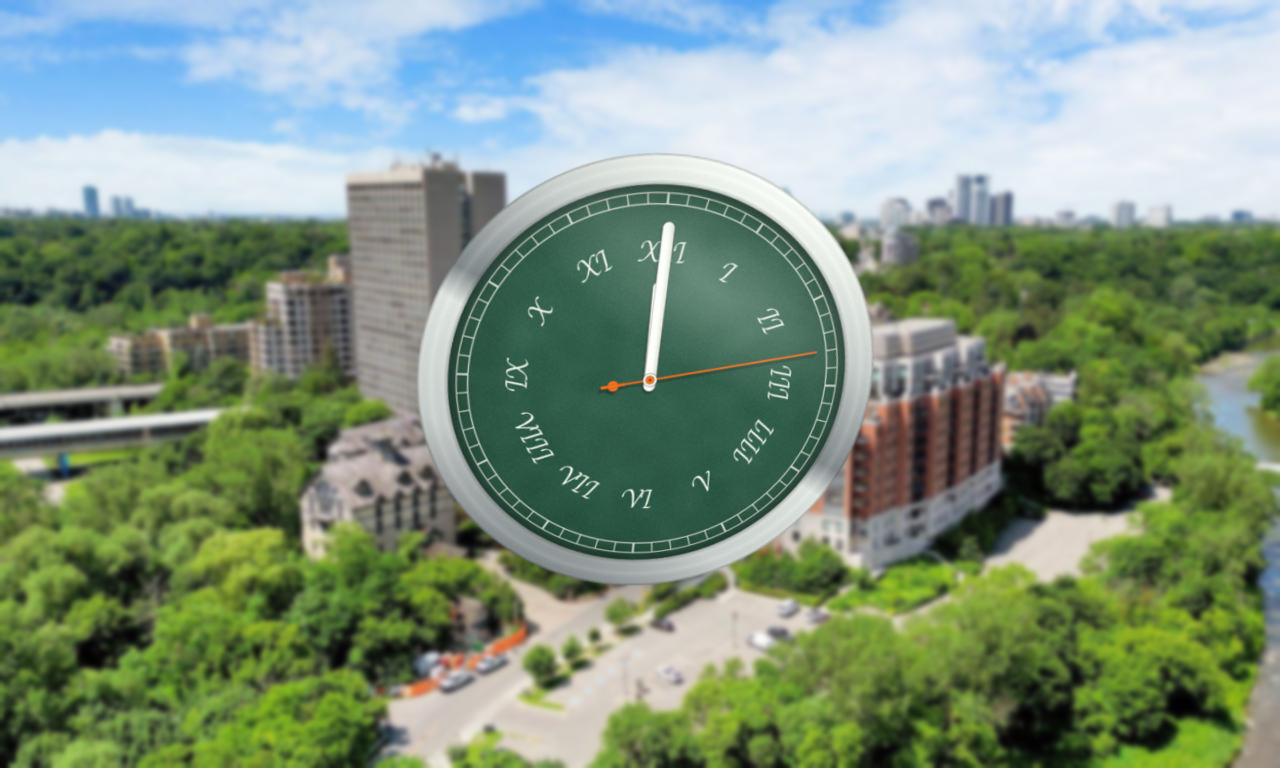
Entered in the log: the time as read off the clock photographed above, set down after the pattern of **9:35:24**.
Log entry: **12:00:13**
